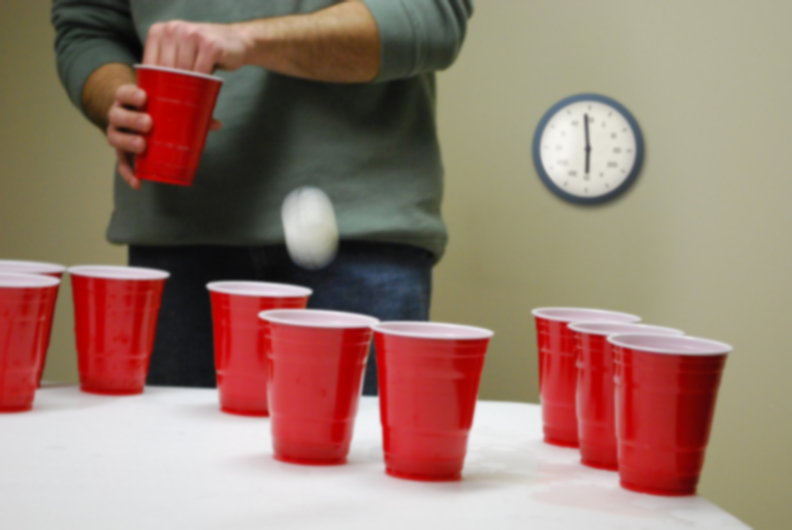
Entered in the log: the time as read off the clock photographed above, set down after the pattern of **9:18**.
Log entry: **5:59**
